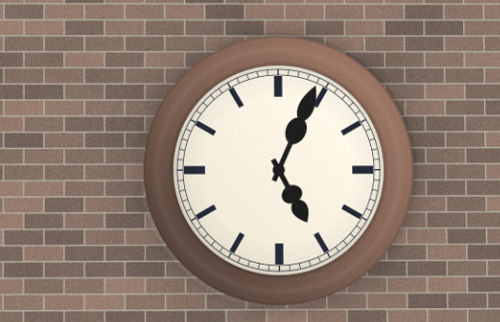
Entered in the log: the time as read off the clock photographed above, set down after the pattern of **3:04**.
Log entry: **5:04**
